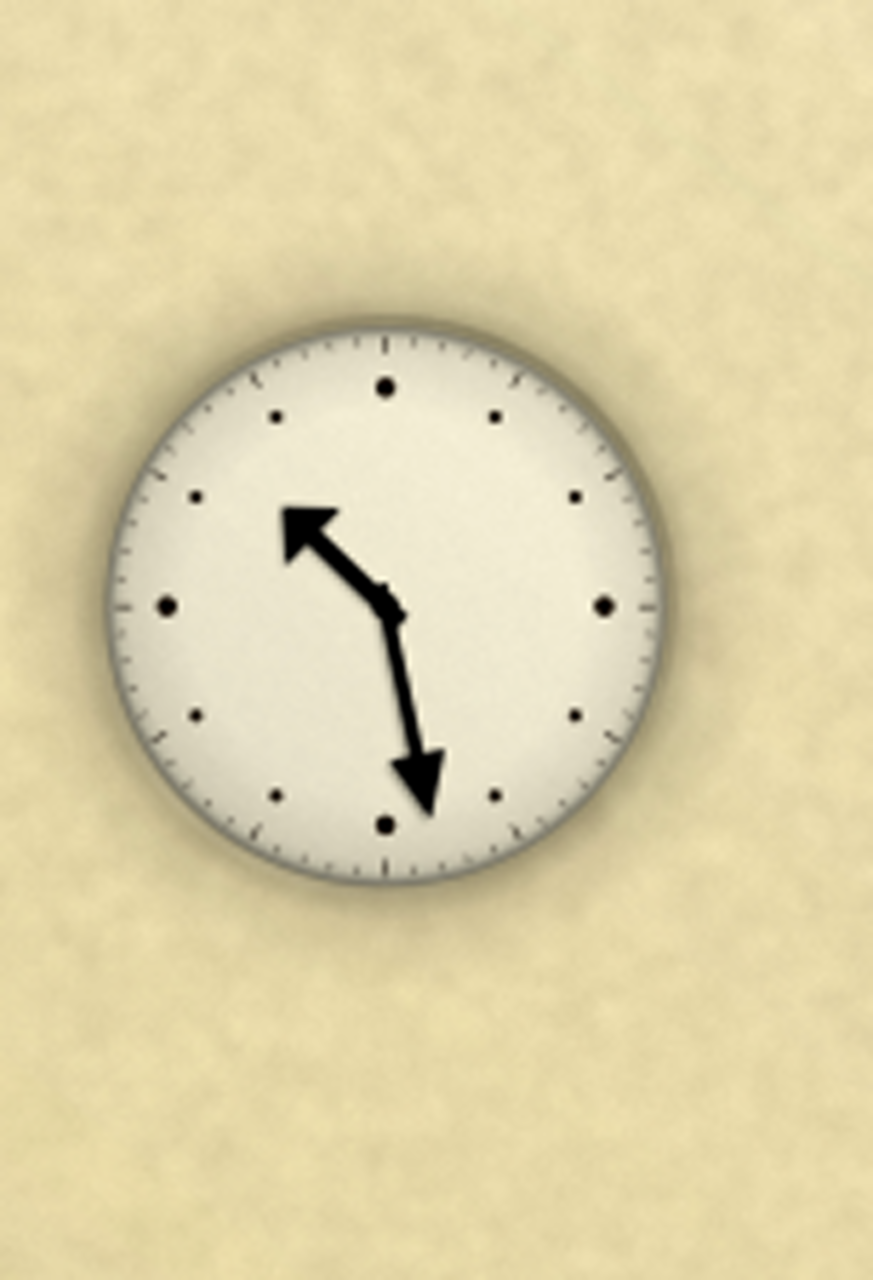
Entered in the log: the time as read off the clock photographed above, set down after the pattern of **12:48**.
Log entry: **10:28**
